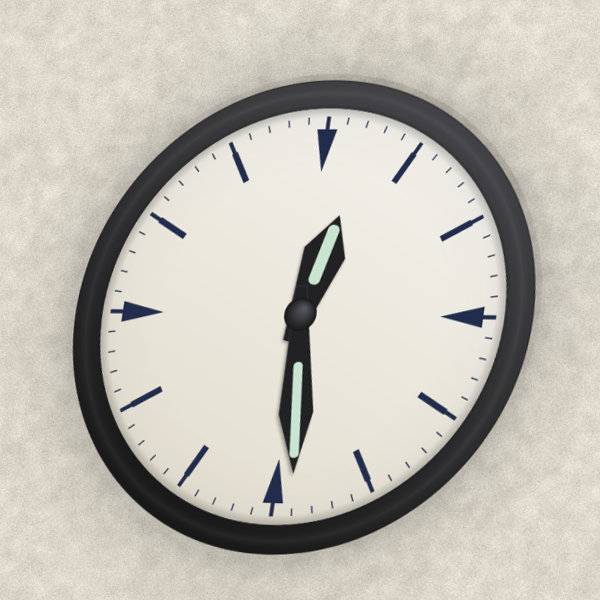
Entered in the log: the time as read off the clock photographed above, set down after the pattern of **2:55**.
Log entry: **12:29**
